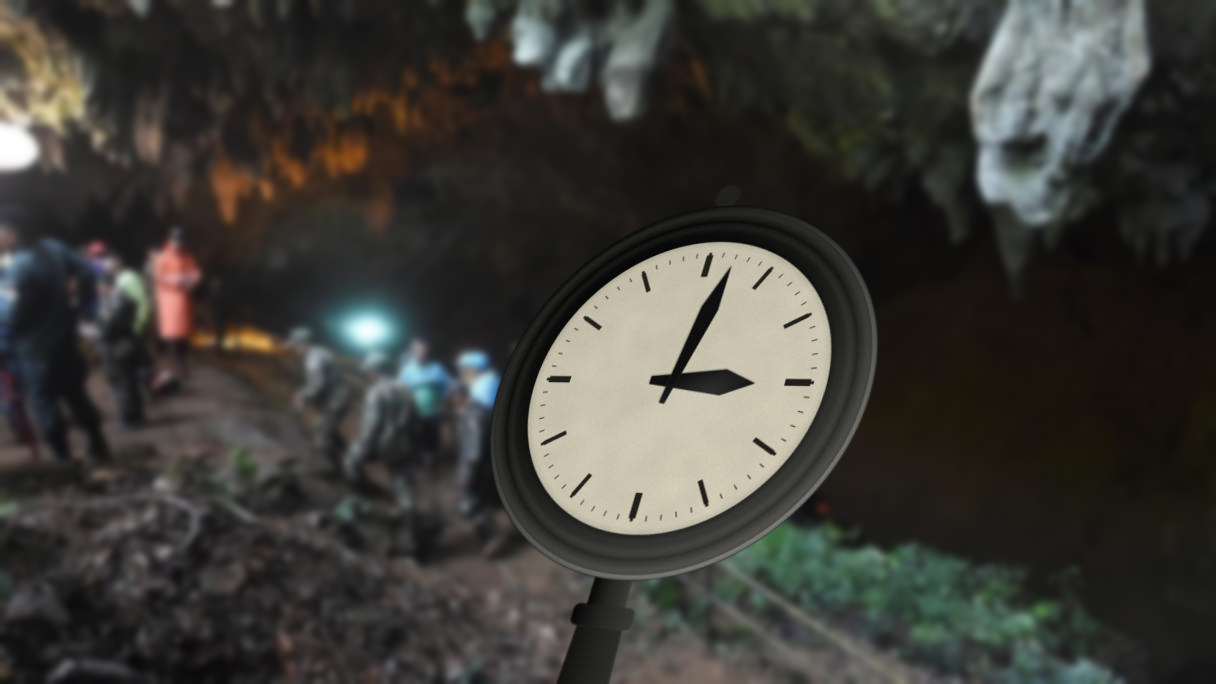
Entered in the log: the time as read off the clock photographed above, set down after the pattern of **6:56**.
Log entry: **3:02**
